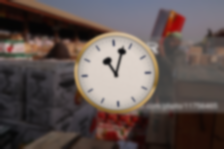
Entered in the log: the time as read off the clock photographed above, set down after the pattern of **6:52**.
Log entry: **11:03**
